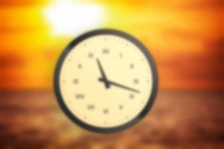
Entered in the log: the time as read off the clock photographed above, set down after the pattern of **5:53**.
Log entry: **11:18**
